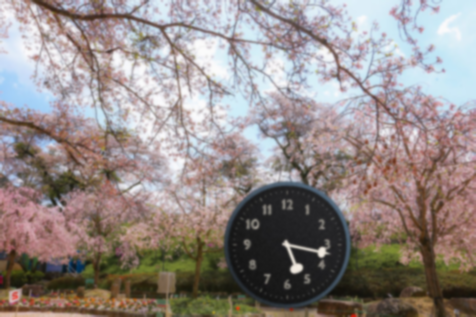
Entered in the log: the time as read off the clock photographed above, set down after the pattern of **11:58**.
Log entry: **5:17**
